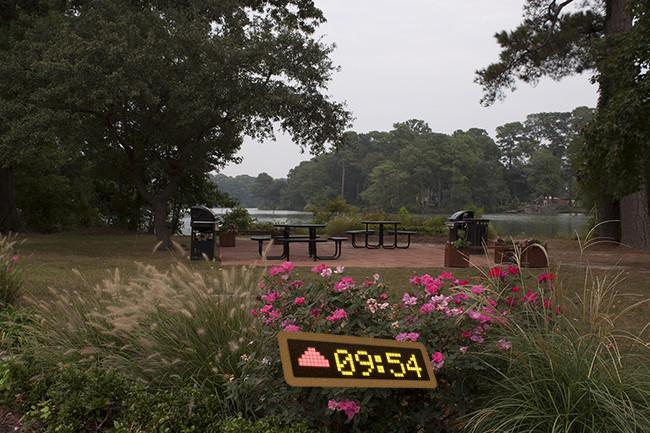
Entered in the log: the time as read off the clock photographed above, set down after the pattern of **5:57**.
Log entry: **9:54**
